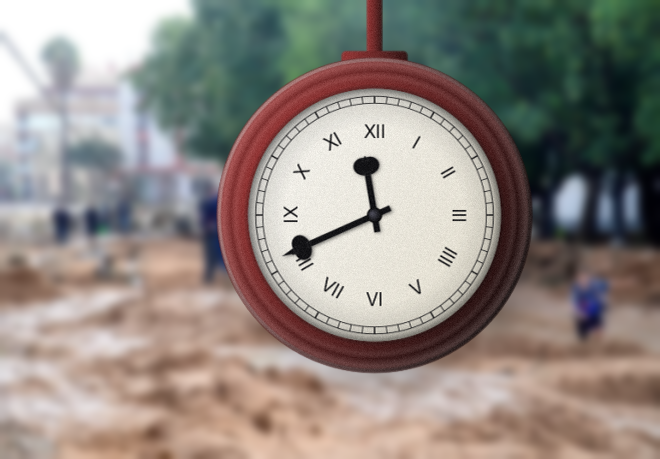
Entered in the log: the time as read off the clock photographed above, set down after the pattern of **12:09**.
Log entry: **11:41**
